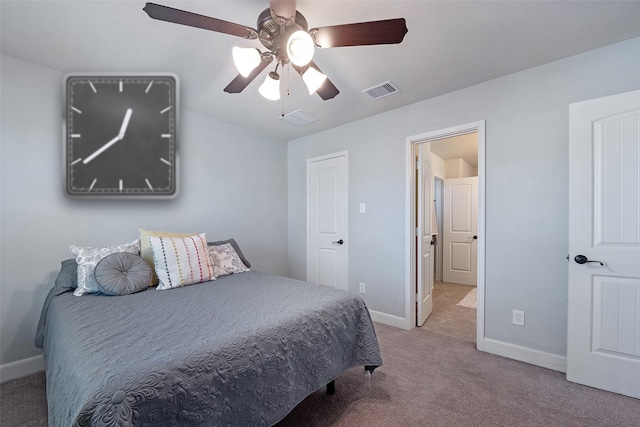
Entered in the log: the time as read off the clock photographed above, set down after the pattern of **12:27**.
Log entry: **12:39**
